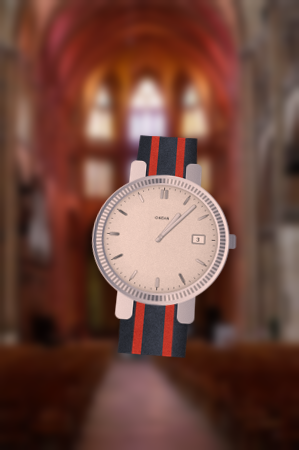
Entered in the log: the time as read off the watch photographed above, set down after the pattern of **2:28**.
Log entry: **1:07**
